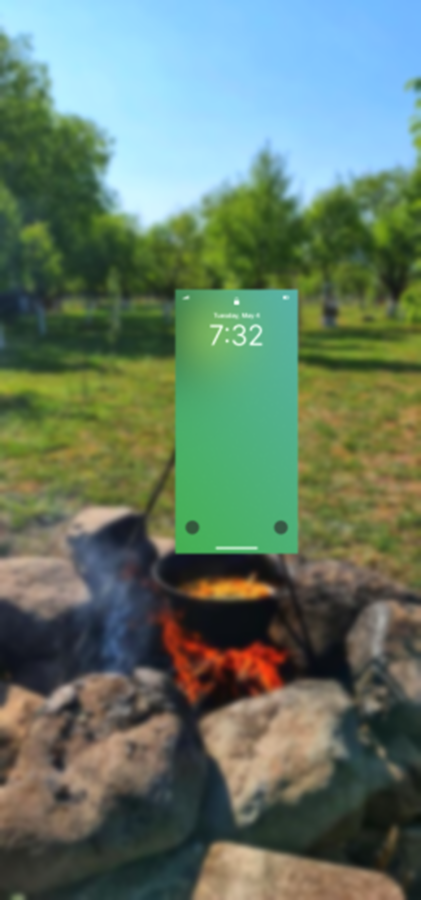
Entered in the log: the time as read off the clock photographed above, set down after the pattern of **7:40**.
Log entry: **7:32**
